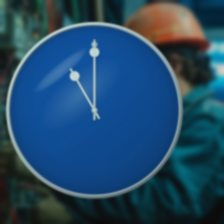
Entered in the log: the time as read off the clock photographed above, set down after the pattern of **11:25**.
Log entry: **11:00**
